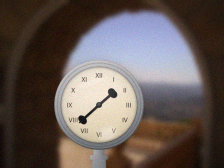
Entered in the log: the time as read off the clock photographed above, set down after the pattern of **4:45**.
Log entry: **1:38**
